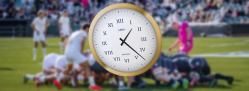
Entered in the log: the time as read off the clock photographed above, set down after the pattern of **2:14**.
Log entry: **1:23**
